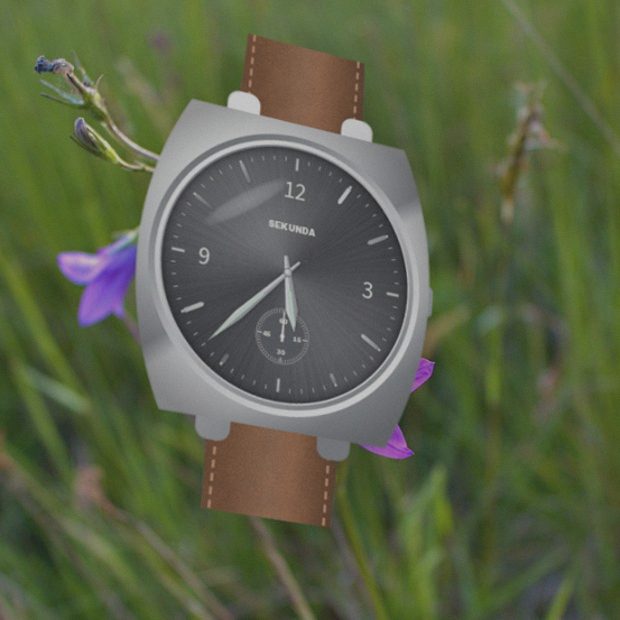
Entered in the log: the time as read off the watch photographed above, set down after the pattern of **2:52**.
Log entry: **5:37**
